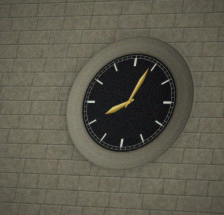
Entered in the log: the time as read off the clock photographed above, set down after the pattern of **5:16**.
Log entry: **8:04**
